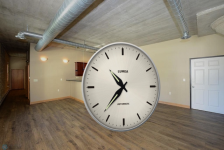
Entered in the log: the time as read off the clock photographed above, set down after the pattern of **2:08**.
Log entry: **10:37**
